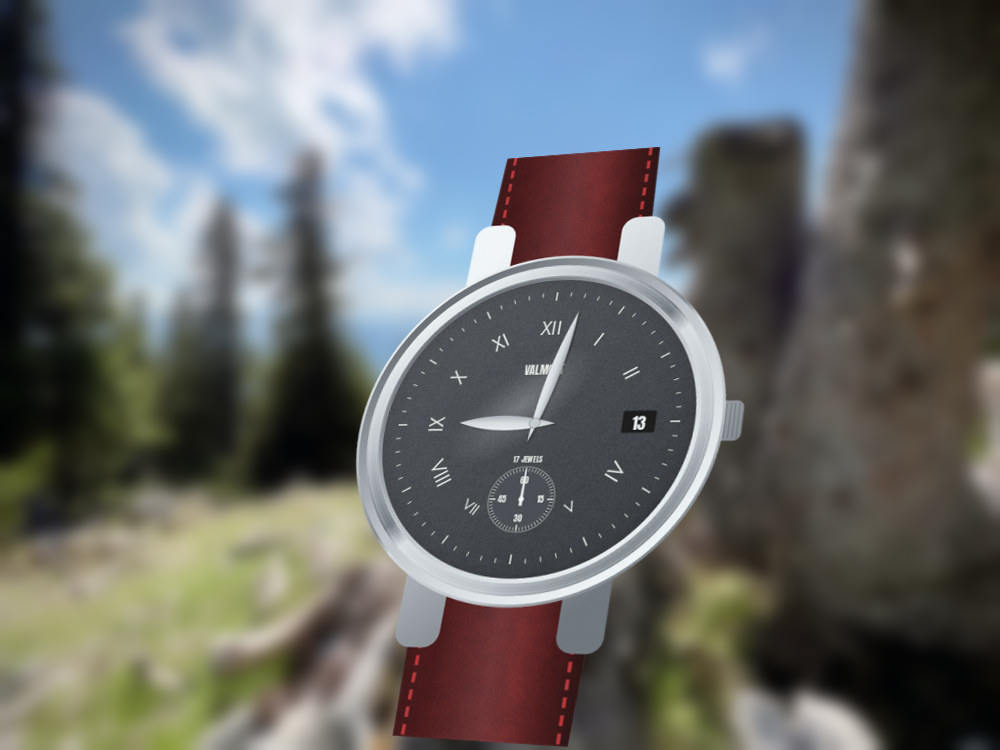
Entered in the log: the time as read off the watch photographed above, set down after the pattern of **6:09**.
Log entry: **9:02**
